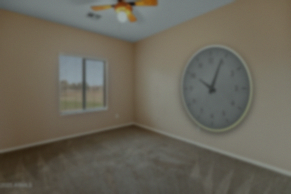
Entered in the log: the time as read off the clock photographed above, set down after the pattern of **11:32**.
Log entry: **10:04**
